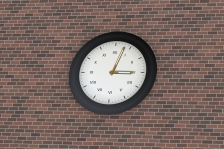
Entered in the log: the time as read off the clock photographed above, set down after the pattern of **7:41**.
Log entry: **3:03**
